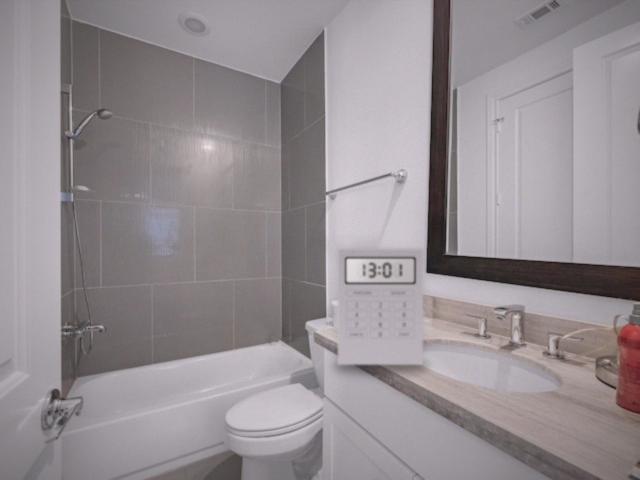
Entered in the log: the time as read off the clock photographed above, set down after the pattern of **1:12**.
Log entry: **13:01**
